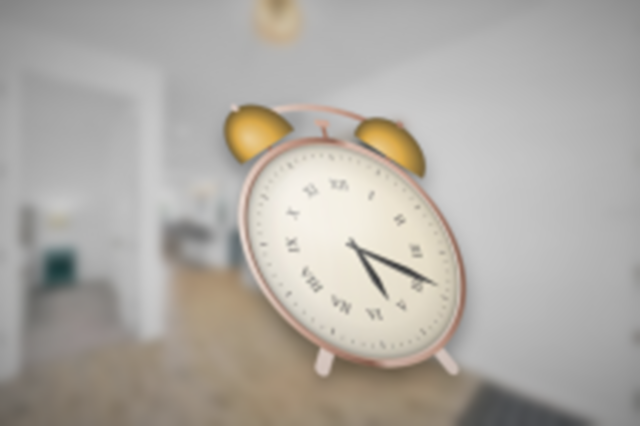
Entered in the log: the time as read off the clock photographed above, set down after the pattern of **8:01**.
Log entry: **5:19**
